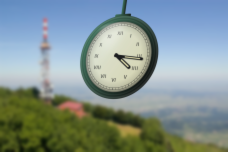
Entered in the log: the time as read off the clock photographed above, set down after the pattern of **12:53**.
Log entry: **4:16**
